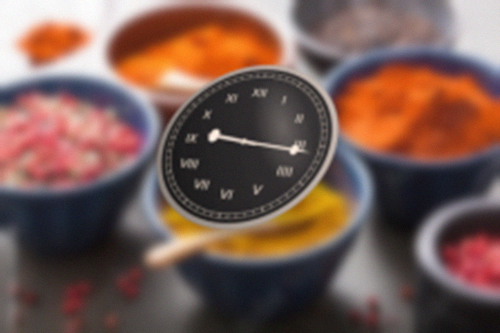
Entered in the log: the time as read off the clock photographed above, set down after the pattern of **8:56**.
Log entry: **9:16**
